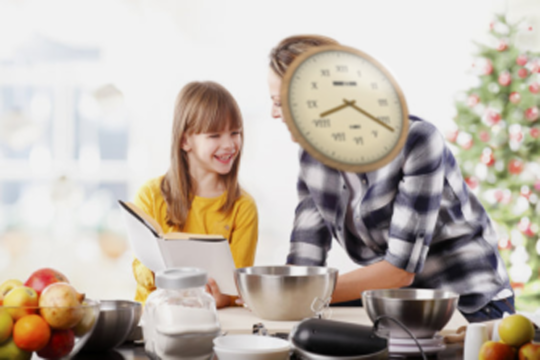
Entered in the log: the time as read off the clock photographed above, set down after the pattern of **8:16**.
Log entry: **8:21**
